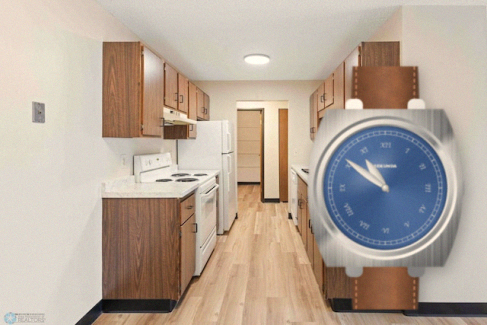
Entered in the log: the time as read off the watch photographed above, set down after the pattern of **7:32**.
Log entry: **10:51**
